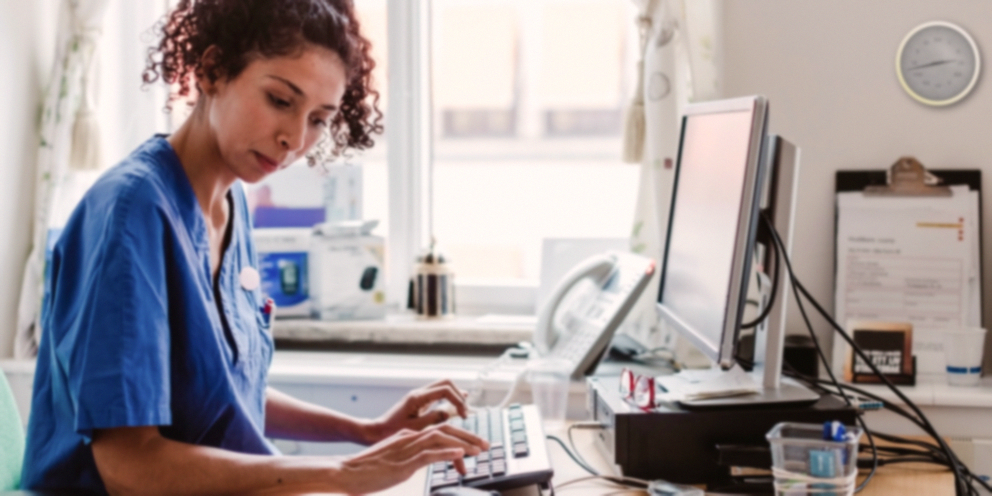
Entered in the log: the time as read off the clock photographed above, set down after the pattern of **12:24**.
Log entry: **2:43**
